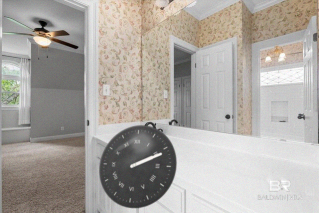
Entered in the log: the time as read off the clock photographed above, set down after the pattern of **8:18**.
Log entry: **2:11**
